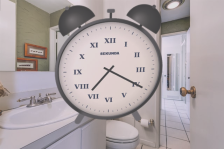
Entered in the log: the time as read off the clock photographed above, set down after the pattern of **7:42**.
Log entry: **7:20**
